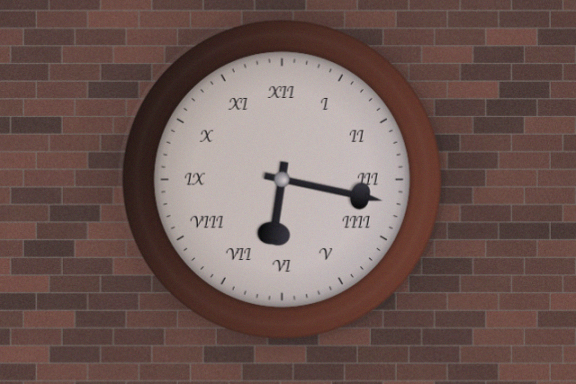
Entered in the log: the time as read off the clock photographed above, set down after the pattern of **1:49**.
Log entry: **6:17**
